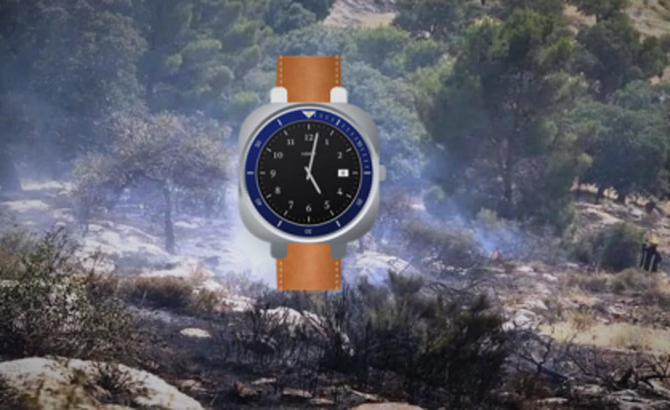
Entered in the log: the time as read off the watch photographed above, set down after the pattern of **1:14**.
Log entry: **5:02**
